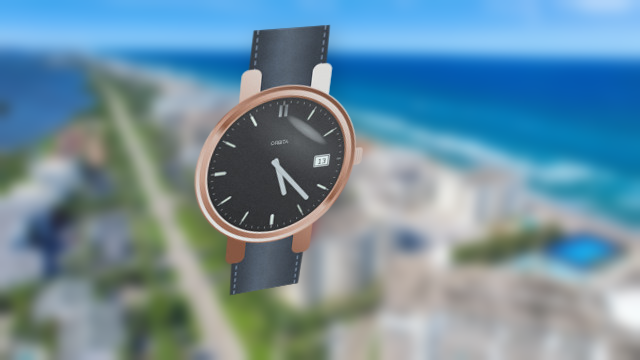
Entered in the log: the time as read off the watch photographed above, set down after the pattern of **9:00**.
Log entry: **5:23**
